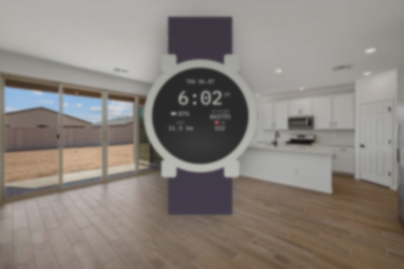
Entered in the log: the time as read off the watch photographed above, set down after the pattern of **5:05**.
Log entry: **6:02**
